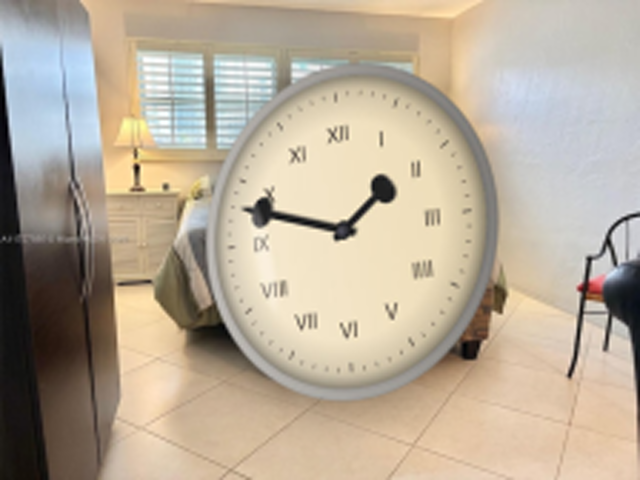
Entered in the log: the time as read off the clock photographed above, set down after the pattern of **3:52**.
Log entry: **1:48**
